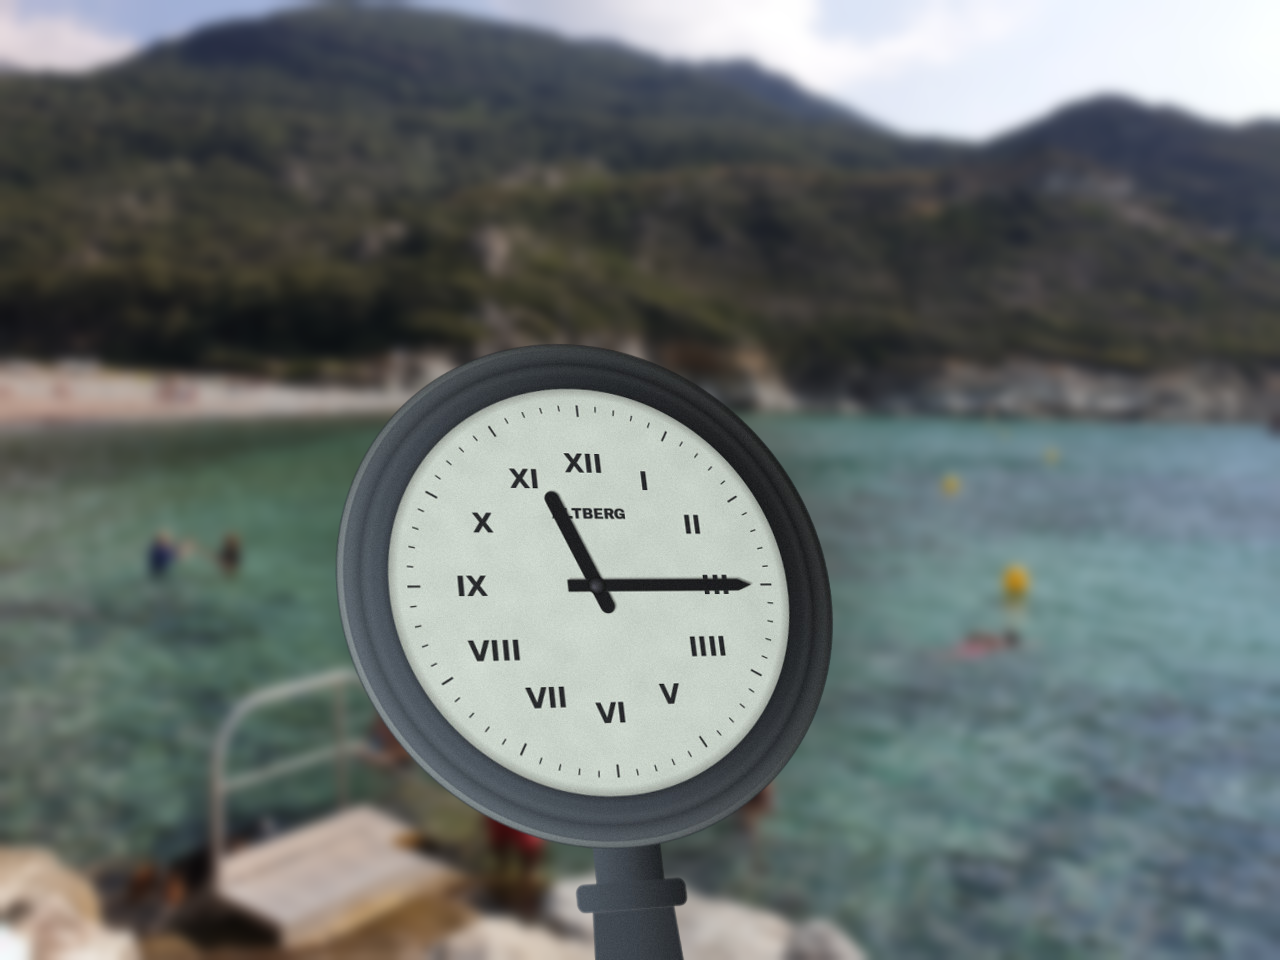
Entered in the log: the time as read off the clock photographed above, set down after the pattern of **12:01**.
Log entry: **11:15**
